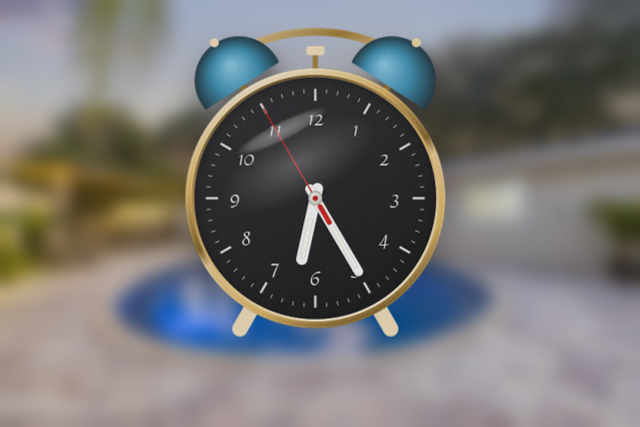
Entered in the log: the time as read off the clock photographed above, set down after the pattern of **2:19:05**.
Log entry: **6:24:55**
